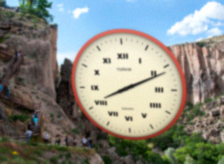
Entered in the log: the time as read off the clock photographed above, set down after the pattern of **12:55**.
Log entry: **8:11**
